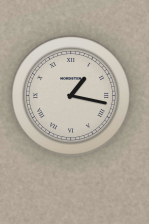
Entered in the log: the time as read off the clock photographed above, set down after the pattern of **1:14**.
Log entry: **1:17**
